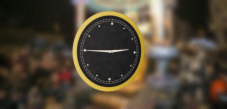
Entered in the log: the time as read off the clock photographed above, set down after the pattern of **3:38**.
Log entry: **2:45**
